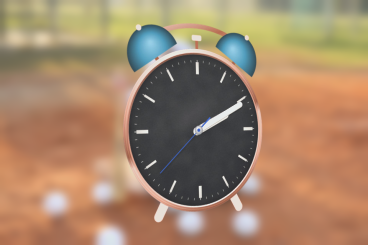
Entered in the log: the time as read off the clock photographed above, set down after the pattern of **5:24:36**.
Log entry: **2:10:38**
